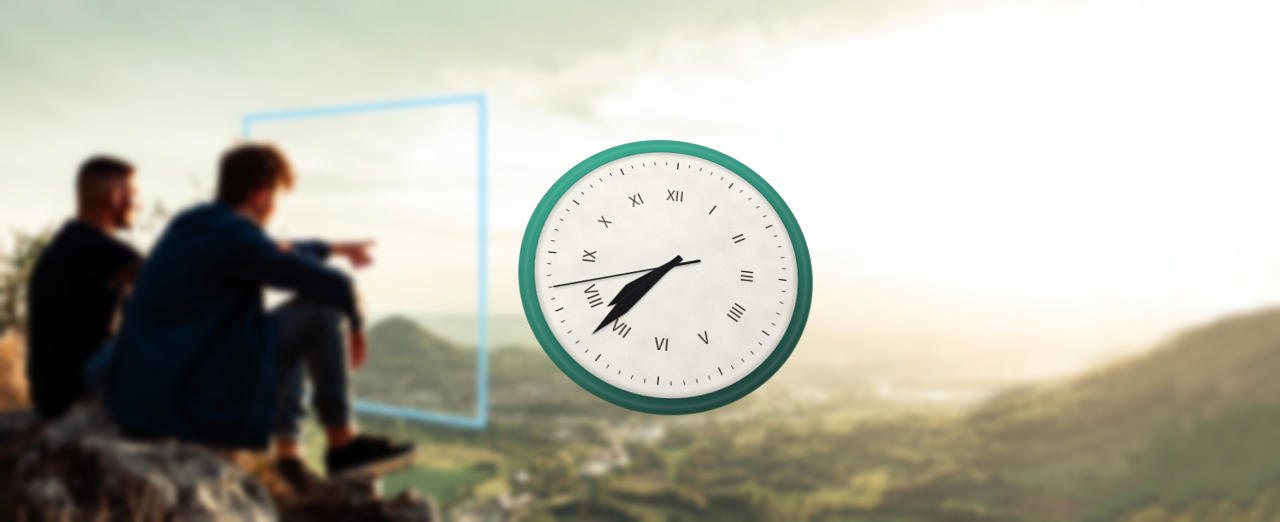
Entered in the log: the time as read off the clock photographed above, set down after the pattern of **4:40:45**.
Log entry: **7:36:42**
